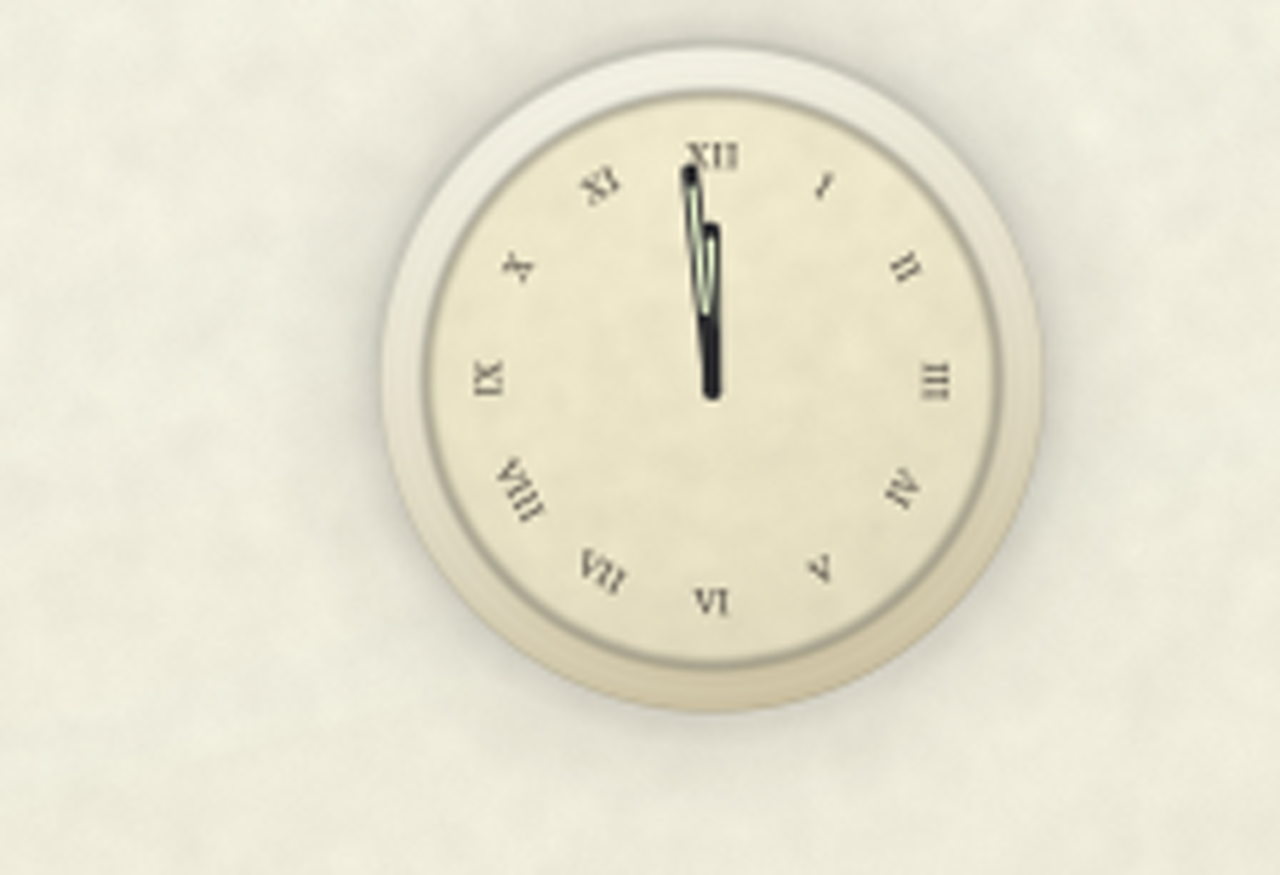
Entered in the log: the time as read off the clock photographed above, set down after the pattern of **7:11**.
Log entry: **11:59**
